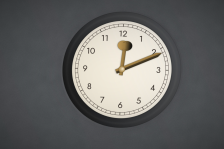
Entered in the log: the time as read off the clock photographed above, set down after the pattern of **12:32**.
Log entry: **12:11**
